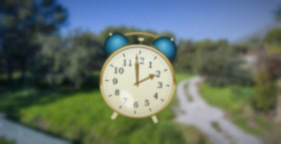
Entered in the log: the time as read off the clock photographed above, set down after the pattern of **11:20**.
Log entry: **1:59**
